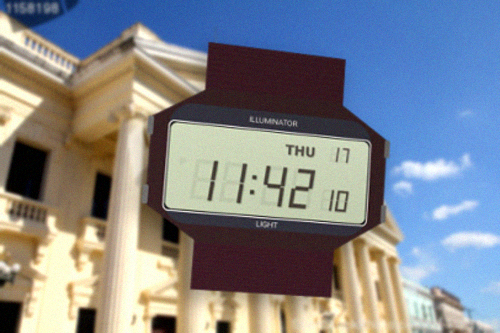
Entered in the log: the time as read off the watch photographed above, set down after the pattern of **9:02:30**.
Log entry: **11:42:10**
